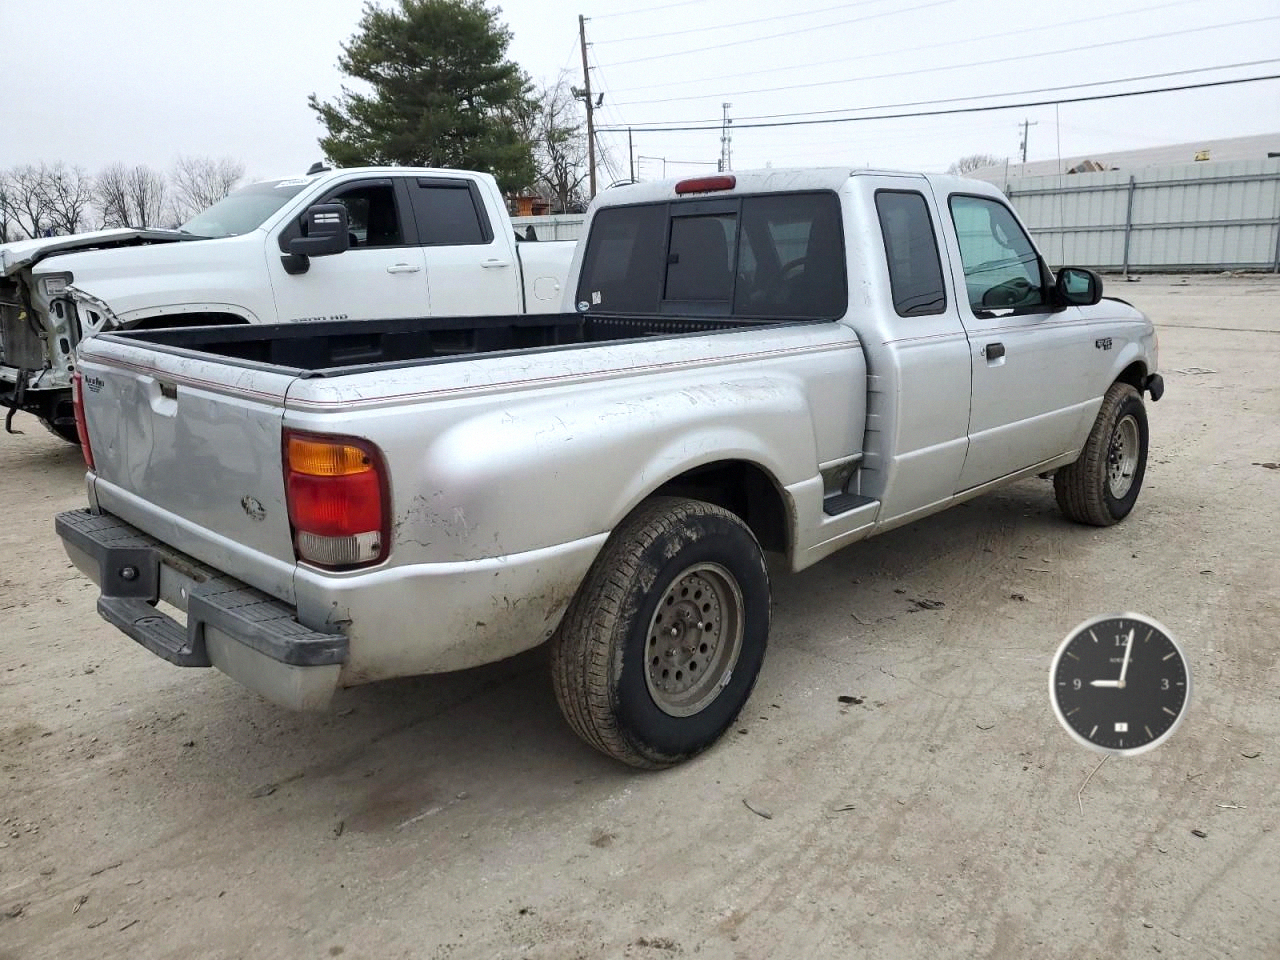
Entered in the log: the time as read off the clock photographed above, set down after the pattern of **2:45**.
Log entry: **9:02**
